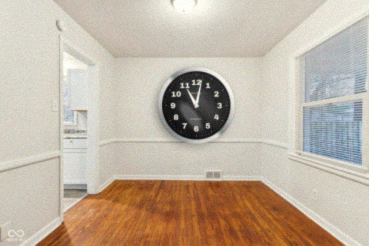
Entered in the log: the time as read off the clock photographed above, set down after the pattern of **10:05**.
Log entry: **11:02**
